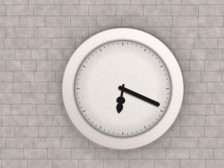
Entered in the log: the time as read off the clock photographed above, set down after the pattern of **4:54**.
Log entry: **6:19**
